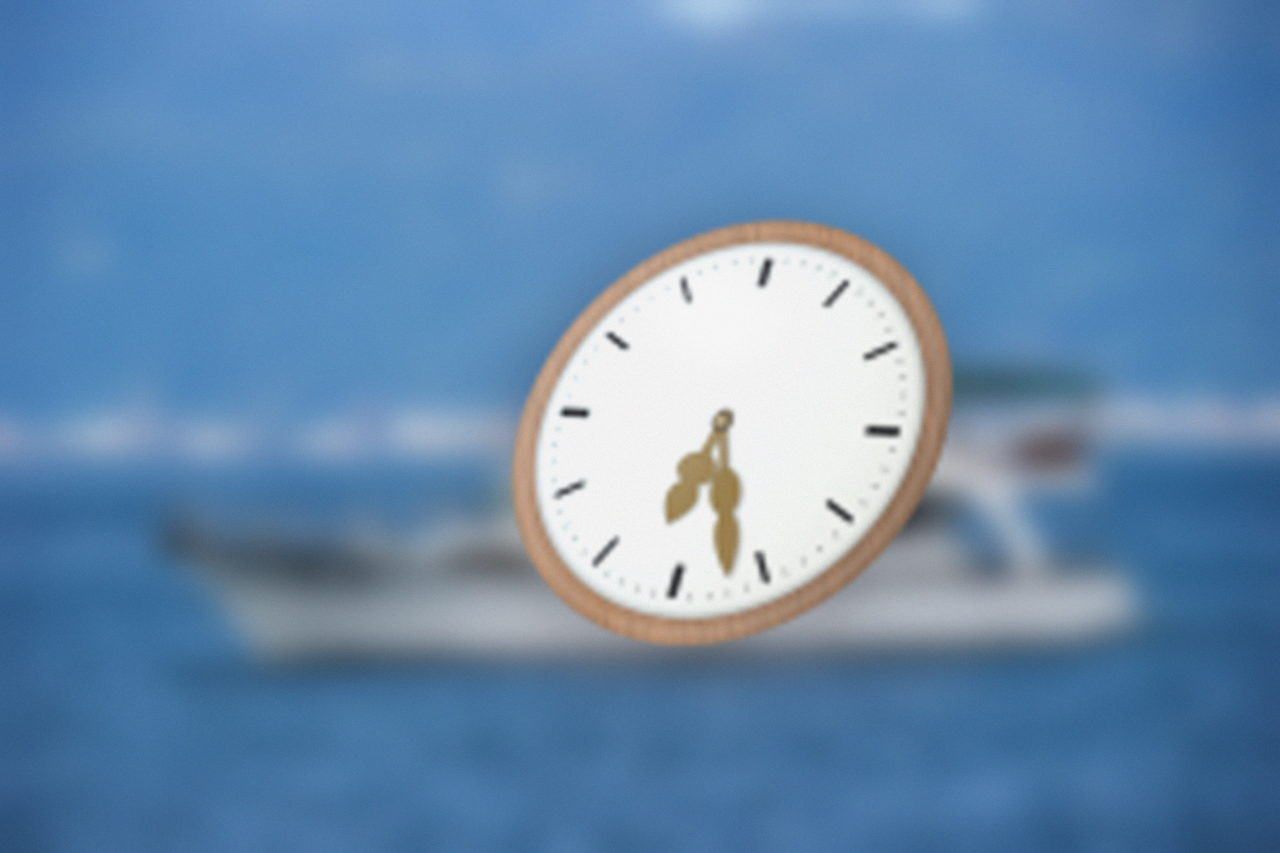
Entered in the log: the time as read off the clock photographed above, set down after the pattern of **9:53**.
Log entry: **6:27**
